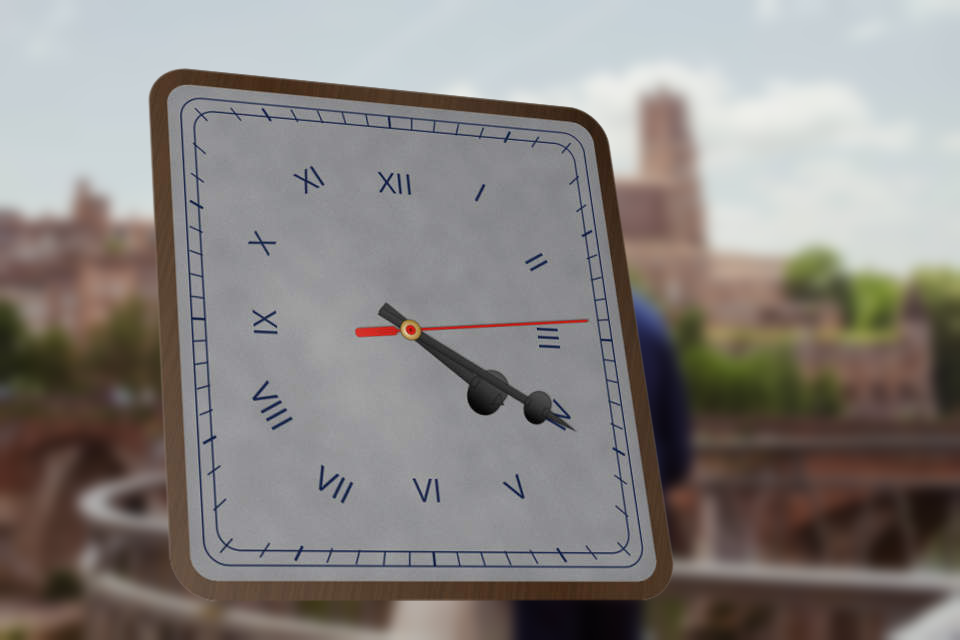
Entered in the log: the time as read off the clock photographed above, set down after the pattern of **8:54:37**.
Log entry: **4:20:14**
